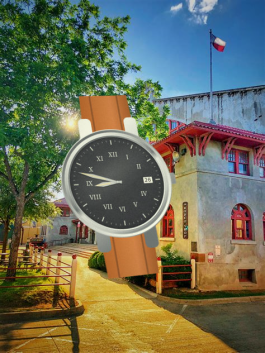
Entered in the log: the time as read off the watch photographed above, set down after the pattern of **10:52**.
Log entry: **8:48**
